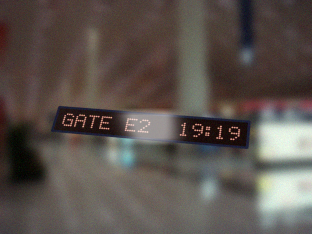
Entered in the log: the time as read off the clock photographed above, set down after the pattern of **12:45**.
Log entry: **19:19**
